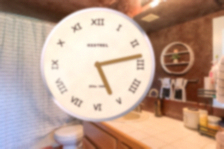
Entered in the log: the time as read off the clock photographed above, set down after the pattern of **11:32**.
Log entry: **5:13**
